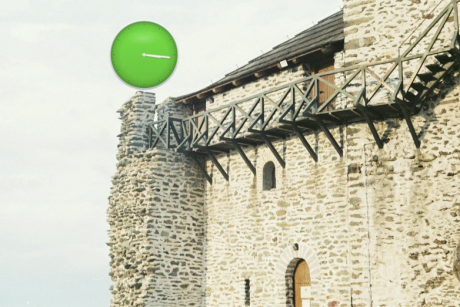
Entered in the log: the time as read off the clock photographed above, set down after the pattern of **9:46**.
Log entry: **3:16**
